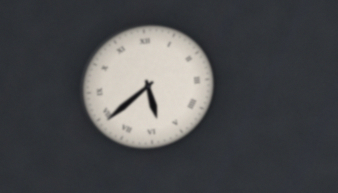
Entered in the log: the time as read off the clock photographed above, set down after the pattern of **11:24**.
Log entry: **5:39**
